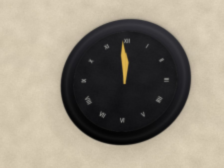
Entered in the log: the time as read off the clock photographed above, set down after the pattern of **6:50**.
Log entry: **11:59**
